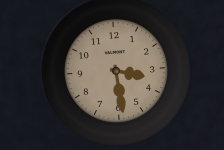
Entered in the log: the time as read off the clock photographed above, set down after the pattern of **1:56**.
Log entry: **3:29**
